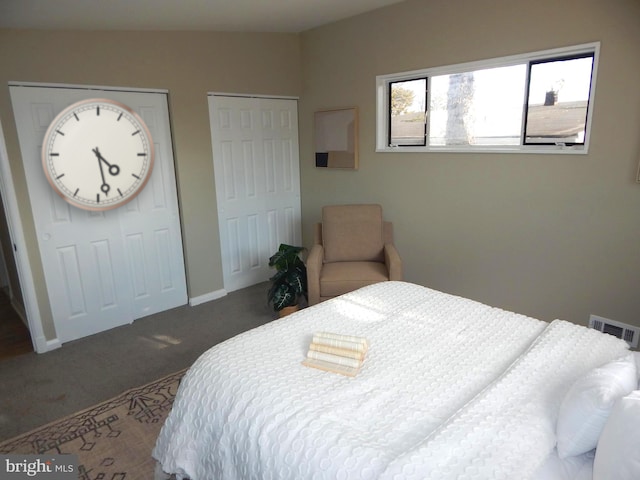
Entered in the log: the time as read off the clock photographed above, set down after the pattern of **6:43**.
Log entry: **4:28**
